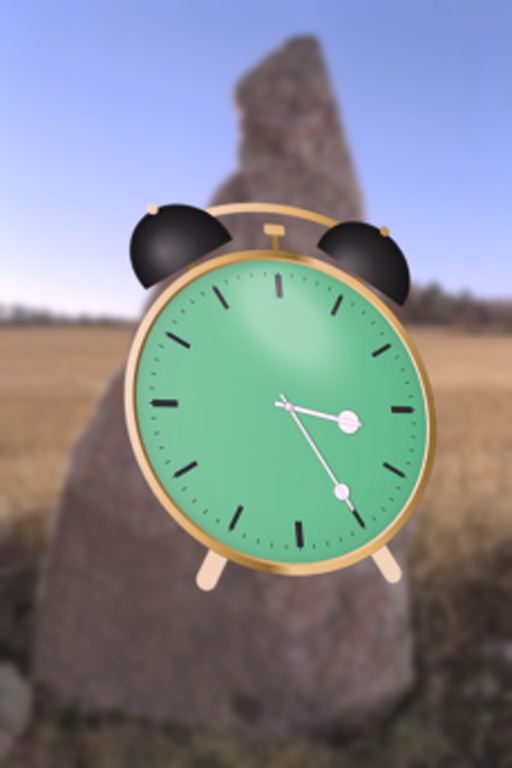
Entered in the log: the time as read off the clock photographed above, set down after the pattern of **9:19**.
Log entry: **3:25**
